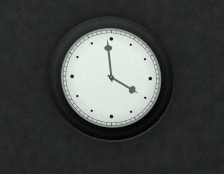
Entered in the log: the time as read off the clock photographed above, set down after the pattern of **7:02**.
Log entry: **3:59**
